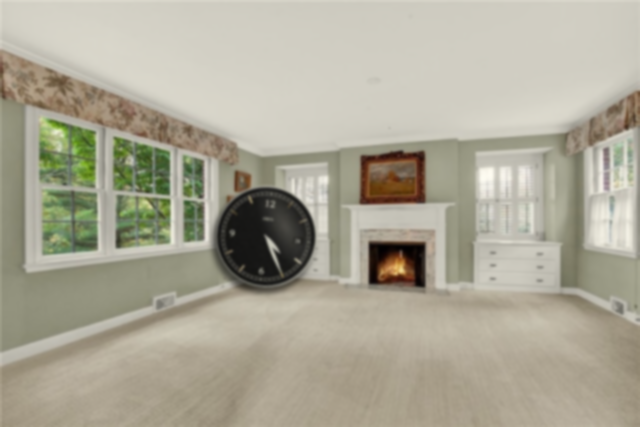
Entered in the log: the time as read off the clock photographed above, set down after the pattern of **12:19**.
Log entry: **4:25**
